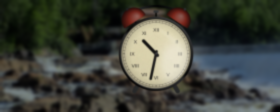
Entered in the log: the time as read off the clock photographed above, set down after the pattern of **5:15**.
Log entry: **10:32**
